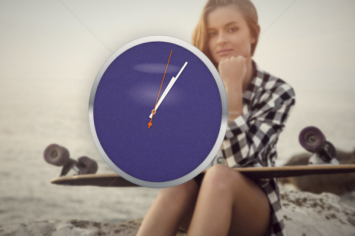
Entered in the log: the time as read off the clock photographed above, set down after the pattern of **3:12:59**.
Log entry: **1:06:03**
